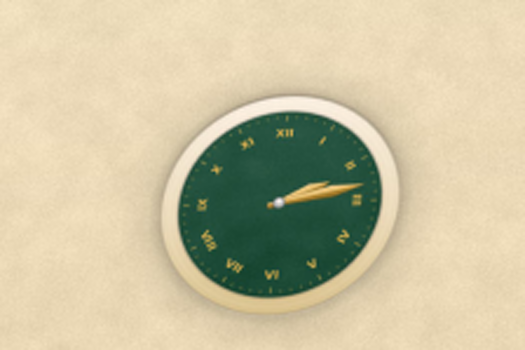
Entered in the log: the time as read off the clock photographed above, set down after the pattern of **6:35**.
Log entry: **2:13**
